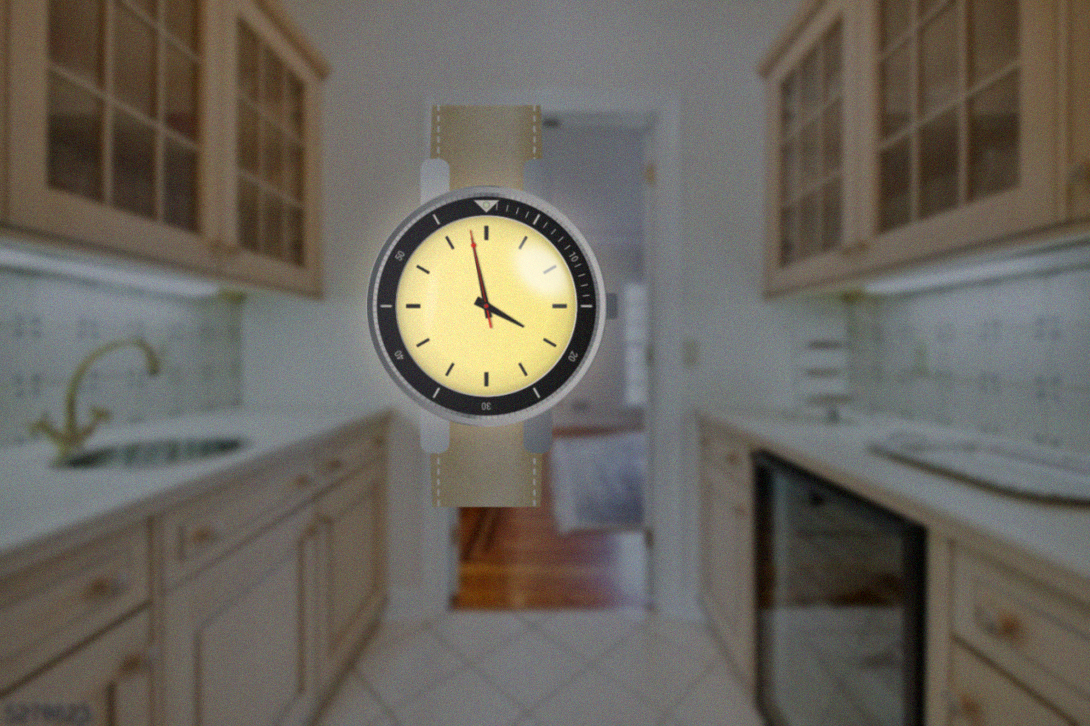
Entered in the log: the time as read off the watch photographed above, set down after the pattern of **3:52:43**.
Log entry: **3:57:58**
